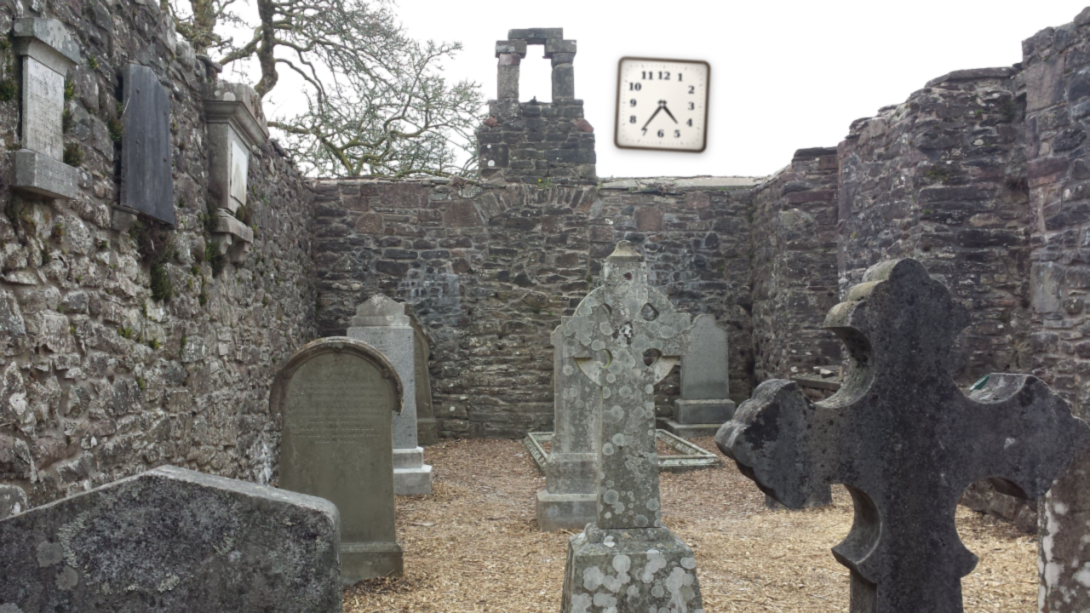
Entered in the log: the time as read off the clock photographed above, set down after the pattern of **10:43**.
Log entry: **4:36**
